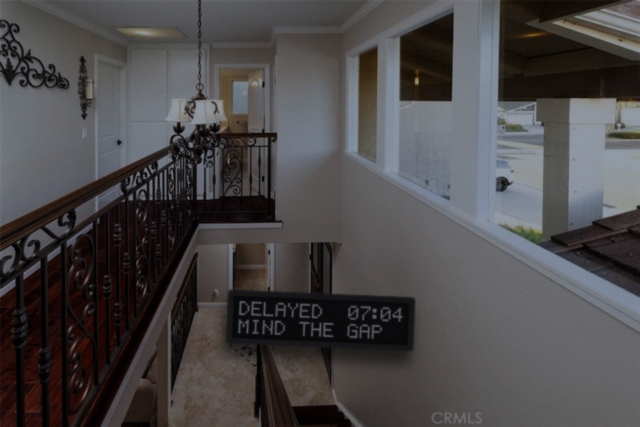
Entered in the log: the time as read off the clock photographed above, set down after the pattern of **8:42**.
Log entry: **7:04**
